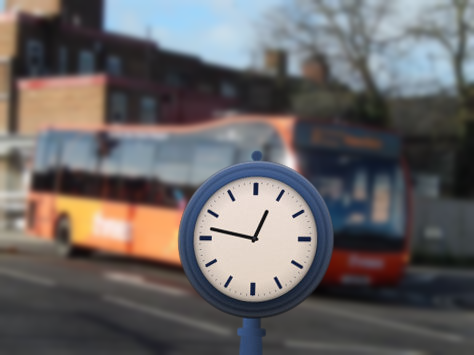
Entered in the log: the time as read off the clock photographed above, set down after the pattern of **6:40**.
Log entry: **12:47**
